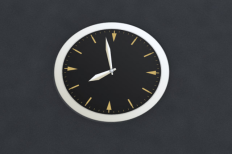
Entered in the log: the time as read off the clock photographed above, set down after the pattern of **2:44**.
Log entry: **7:58**
